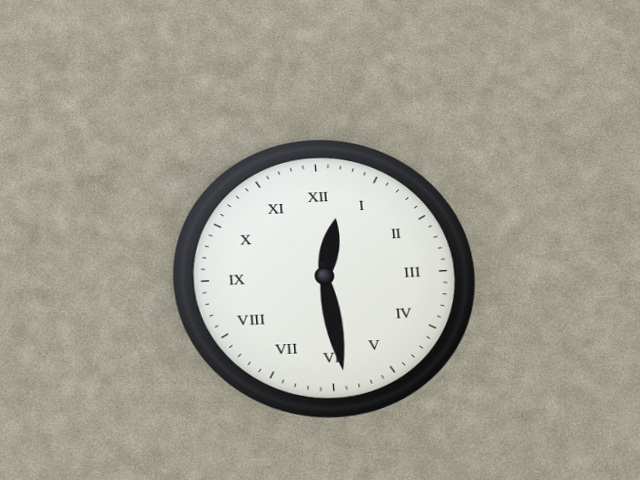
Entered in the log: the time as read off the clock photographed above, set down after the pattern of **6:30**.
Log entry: **12:29**
